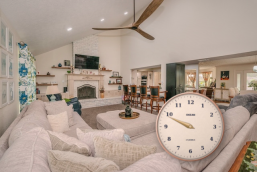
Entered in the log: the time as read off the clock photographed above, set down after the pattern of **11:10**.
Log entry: **9:49**
